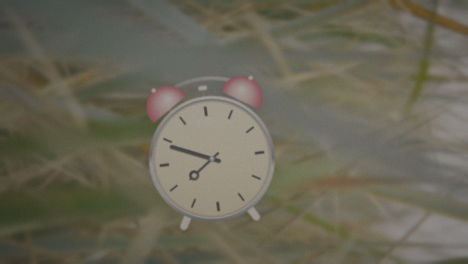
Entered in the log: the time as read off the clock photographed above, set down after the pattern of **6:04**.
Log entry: **7:49**
